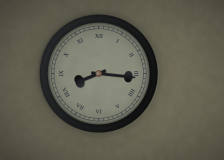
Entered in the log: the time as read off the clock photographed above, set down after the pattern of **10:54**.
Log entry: **8:16**
